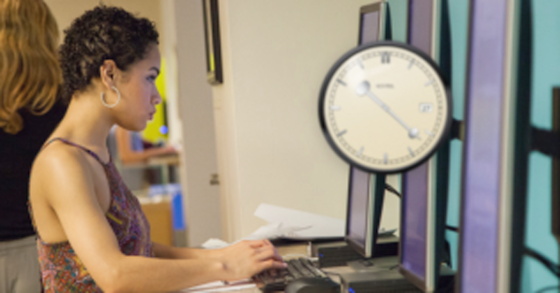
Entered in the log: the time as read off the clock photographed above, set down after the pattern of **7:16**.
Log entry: **10:22**
